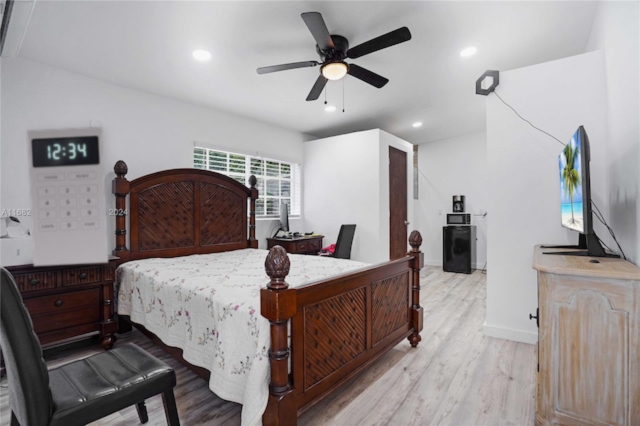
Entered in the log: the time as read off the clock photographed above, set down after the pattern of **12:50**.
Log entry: **12:34**
